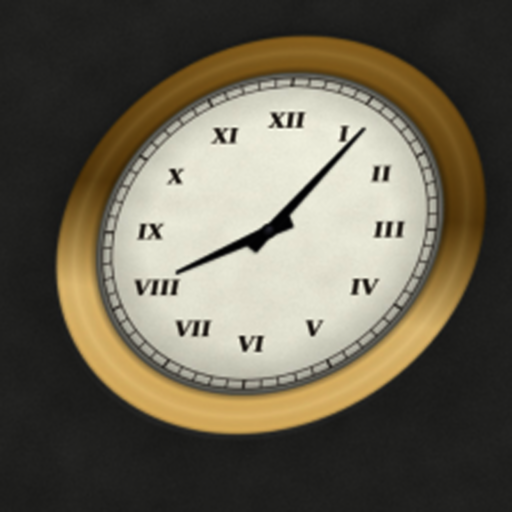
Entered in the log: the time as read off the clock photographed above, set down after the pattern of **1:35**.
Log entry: **8:06**
